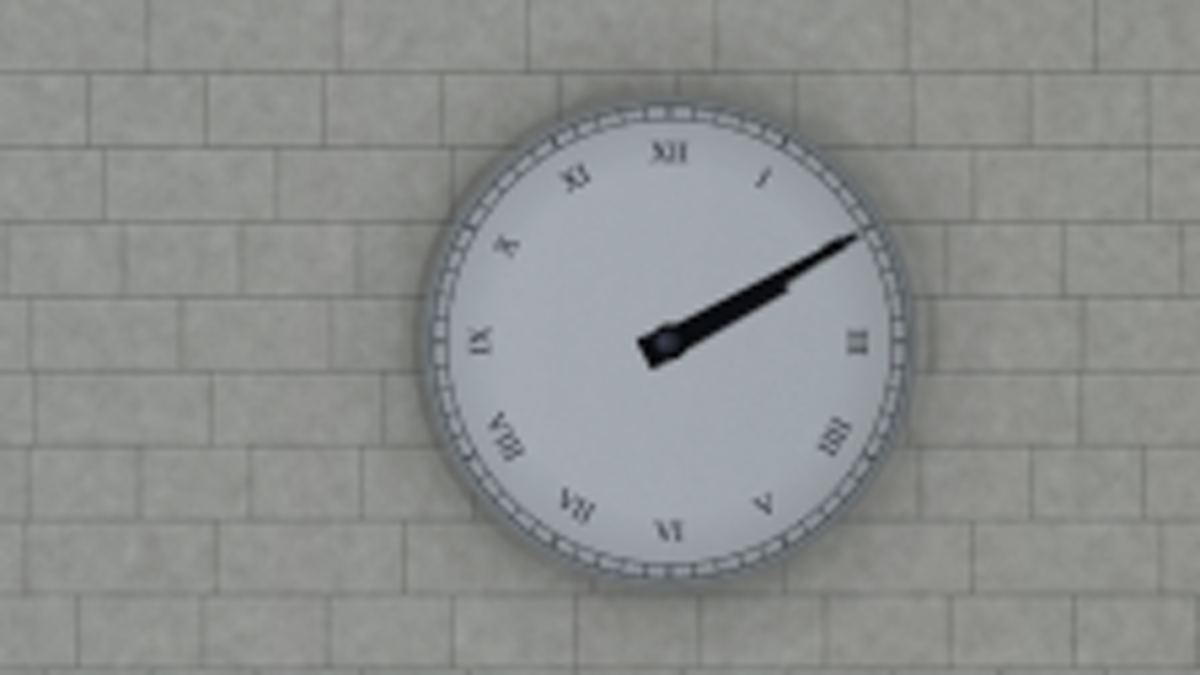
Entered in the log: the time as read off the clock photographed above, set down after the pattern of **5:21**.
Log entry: **2:10**
